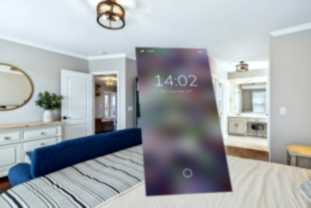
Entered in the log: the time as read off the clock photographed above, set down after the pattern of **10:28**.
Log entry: **14:02**
